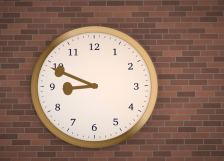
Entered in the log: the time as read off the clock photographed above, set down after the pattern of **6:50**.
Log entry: **8:49**
